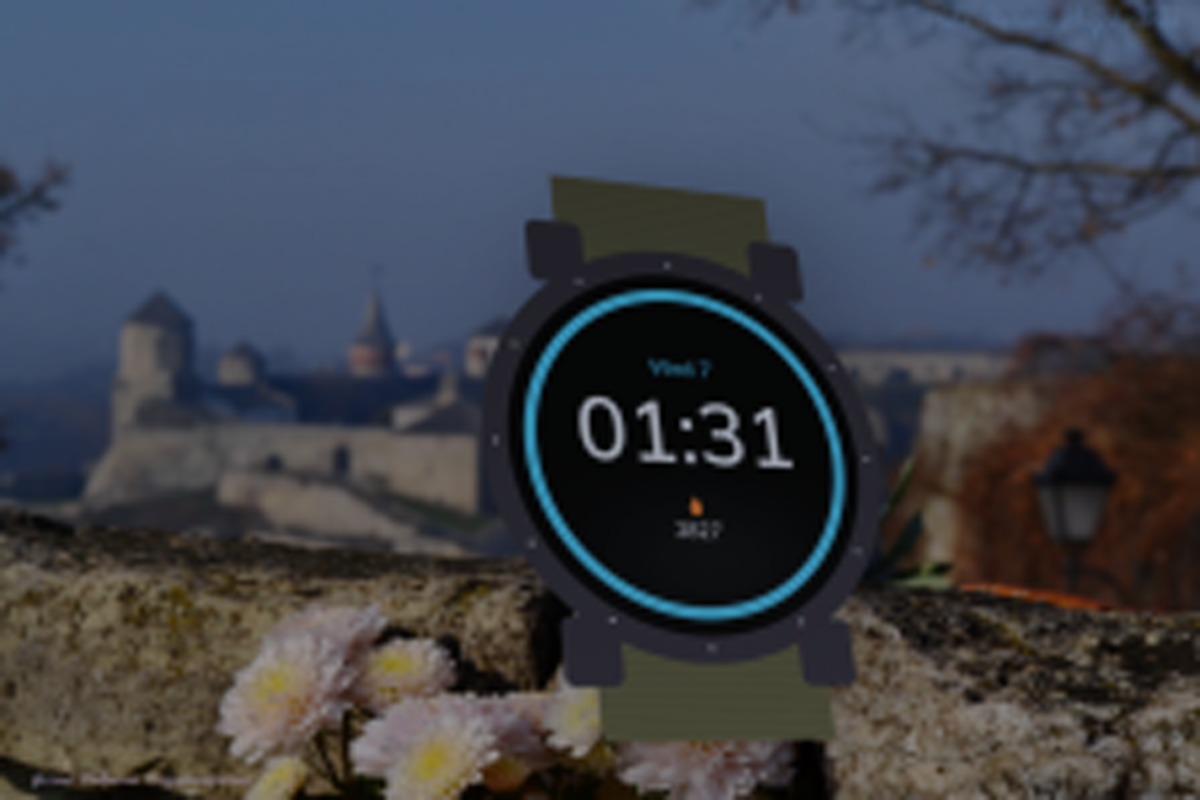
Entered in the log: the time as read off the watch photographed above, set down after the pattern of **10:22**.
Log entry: **1:31**
